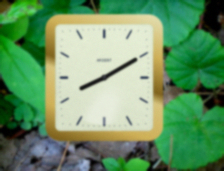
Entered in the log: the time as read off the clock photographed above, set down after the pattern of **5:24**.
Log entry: **8:10**
